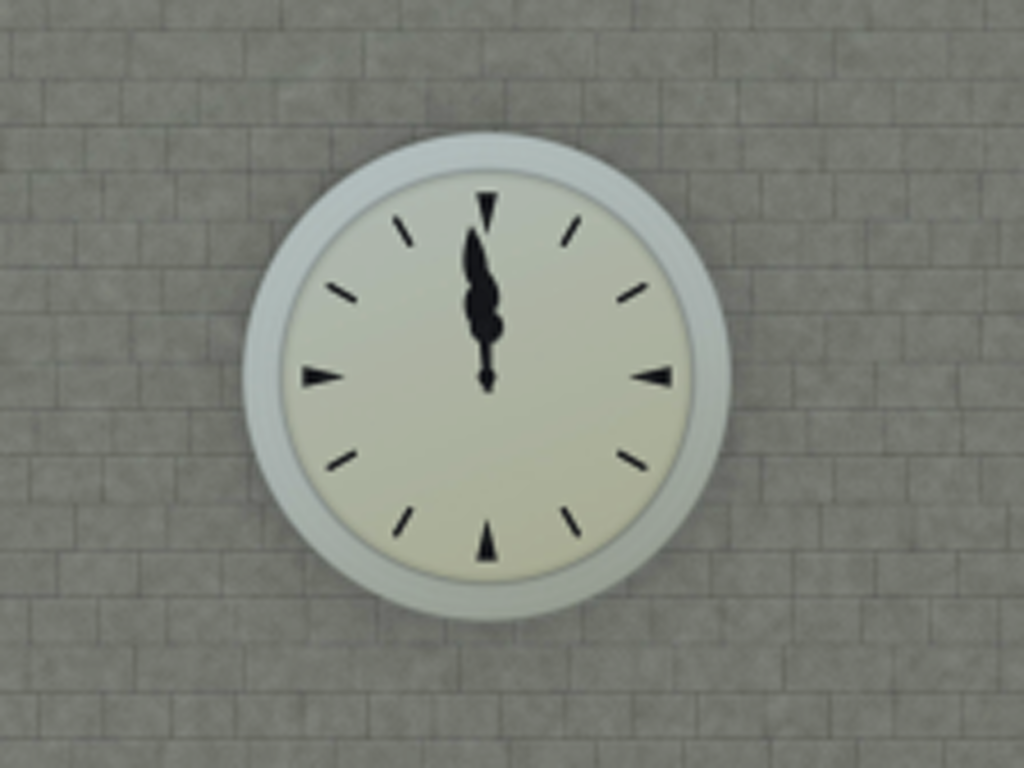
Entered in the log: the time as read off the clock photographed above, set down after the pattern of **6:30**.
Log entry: **11:59**
